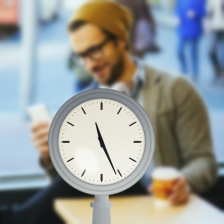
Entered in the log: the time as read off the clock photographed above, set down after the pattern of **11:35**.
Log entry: **11:26**
